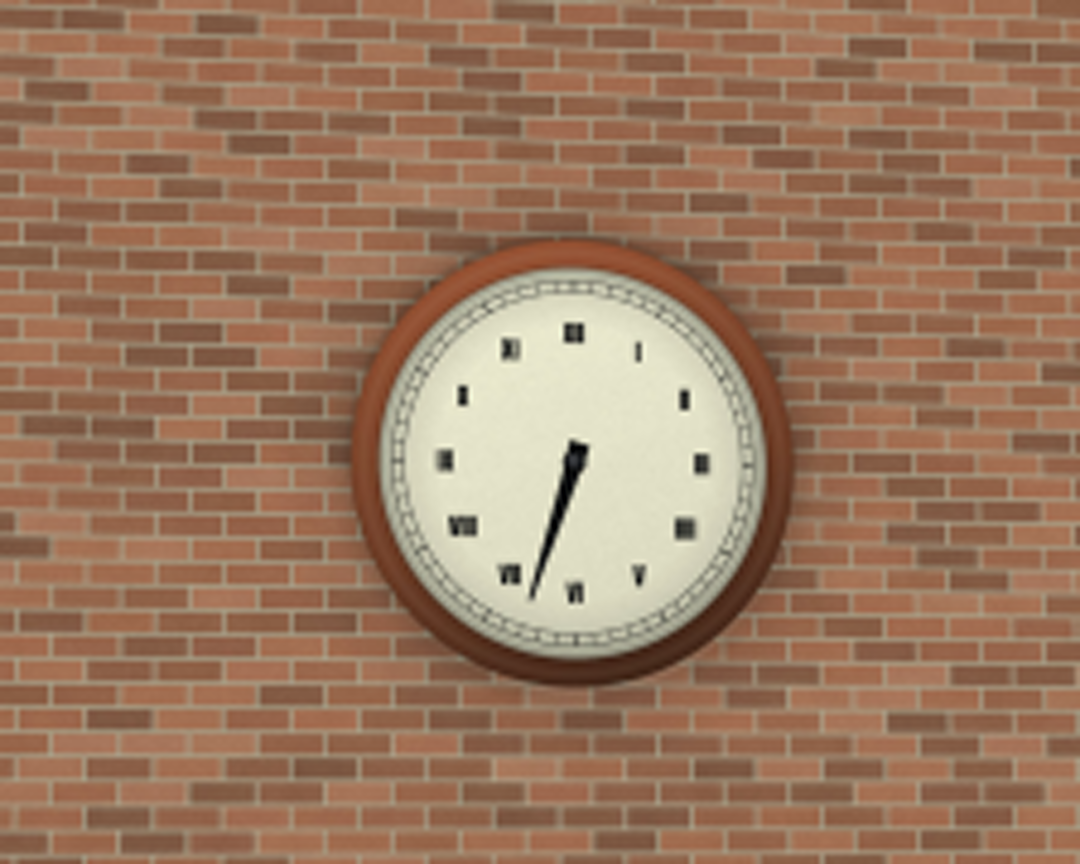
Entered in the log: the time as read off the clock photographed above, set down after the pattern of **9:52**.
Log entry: **6:33**
